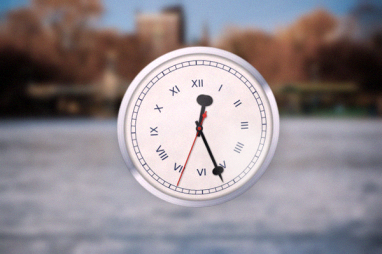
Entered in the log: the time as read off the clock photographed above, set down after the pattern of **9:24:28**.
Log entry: **12:26:34**
